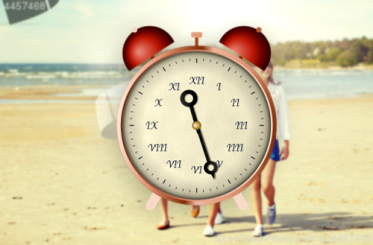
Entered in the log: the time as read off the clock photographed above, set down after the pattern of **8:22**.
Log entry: **11:27**
